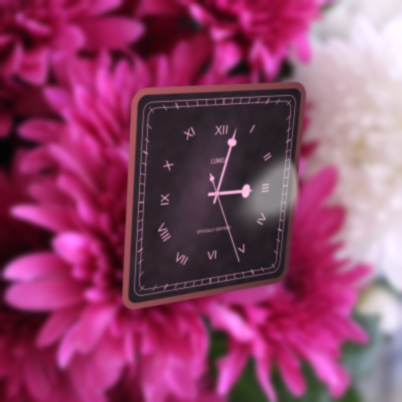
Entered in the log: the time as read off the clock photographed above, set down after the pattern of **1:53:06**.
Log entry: **3:02:26**
